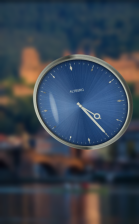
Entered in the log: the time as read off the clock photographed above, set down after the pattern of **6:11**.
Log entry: **4:25**
